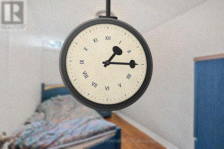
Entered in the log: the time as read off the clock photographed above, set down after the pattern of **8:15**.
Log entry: **1:15**
